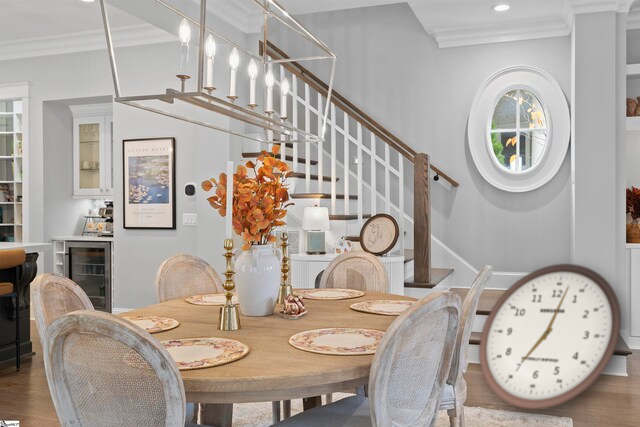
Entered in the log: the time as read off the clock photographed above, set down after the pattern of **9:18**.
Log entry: **7:02**
